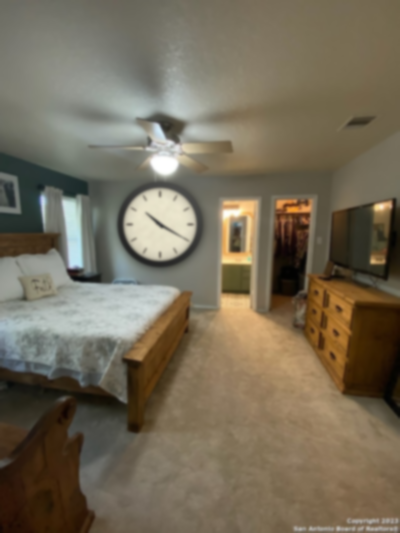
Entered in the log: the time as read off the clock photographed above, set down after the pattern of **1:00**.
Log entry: **10:20**
